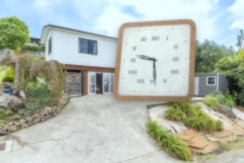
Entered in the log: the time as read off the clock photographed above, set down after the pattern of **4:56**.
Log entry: **9:29**
